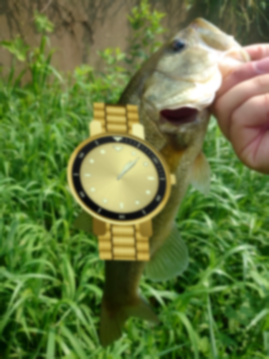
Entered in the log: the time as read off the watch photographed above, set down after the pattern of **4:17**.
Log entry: **1:07**
